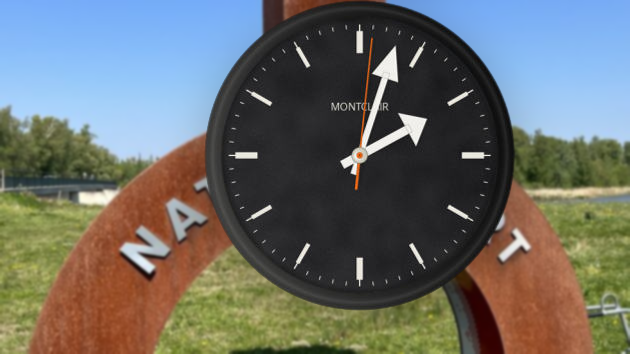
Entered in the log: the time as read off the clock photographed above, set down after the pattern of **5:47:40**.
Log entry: **2:03:01**
